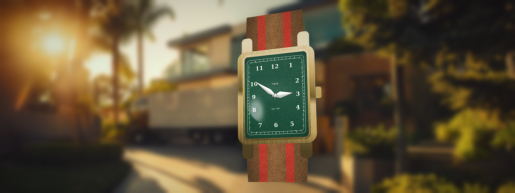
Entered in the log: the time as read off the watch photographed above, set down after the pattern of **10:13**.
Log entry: **2:51**
